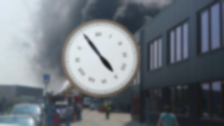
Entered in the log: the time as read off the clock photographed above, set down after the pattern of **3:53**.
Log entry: **4:55**
